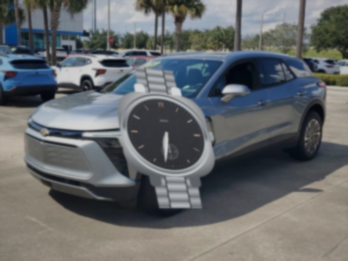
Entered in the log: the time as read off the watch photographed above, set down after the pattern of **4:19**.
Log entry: **6:32**
